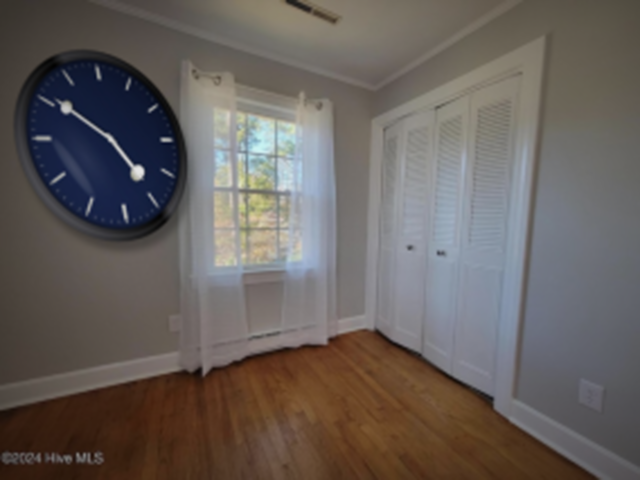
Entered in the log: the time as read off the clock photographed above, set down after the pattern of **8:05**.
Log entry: **4:51**
